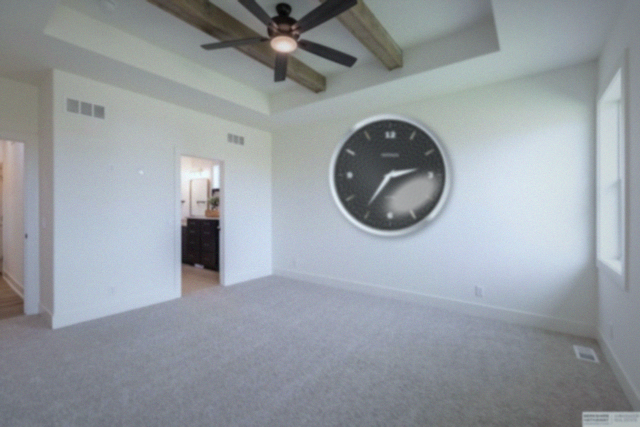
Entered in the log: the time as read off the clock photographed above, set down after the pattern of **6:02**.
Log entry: **2:36**
